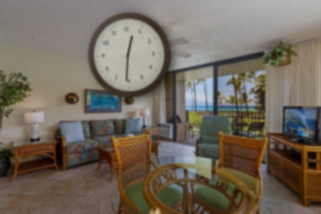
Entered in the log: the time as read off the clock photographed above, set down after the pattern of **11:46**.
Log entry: **12:31**
